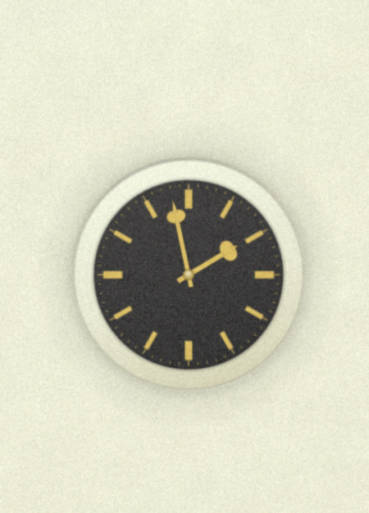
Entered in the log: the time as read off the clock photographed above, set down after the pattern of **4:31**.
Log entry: **1:58**
